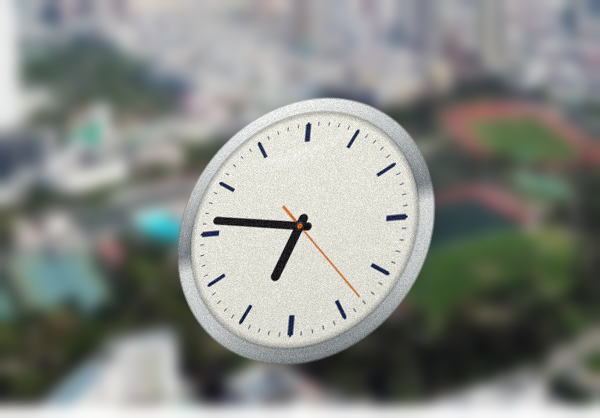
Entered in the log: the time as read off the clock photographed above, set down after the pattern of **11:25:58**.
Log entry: **6:46:23**
